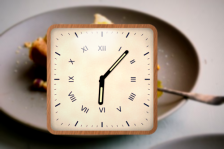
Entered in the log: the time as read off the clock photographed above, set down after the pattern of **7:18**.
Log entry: **6:07**
